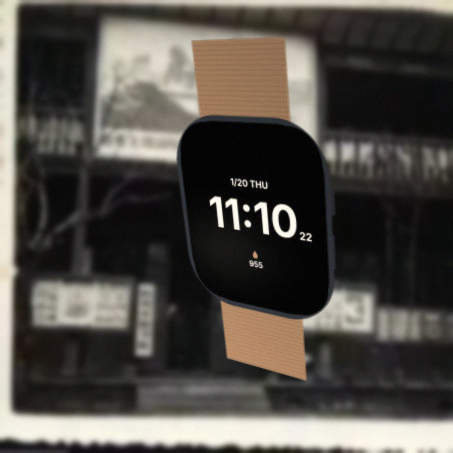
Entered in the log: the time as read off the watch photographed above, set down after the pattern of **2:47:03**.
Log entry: **11:10:22**
